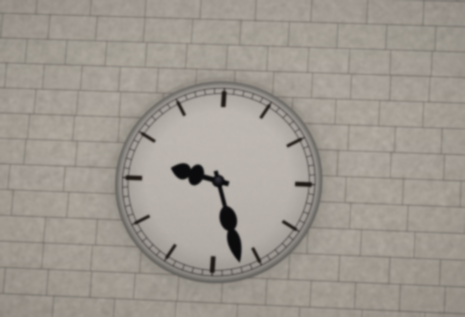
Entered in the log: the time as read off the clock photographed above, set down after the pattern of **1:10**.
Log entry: **9:27**
